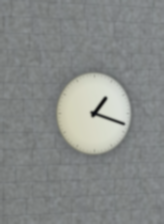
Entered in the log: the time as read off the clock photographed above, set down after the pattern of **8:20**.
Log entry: **1:18**
